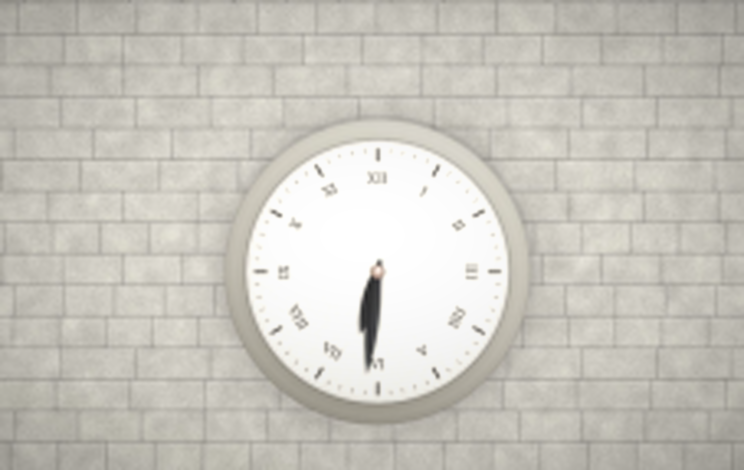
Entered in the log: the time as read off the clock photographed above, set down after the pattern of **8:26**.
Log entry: **6:31**
